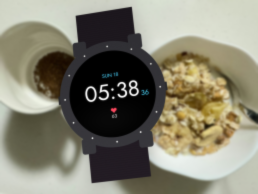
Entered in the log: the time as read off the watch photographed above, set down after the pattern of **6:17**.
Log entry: **5:38**
